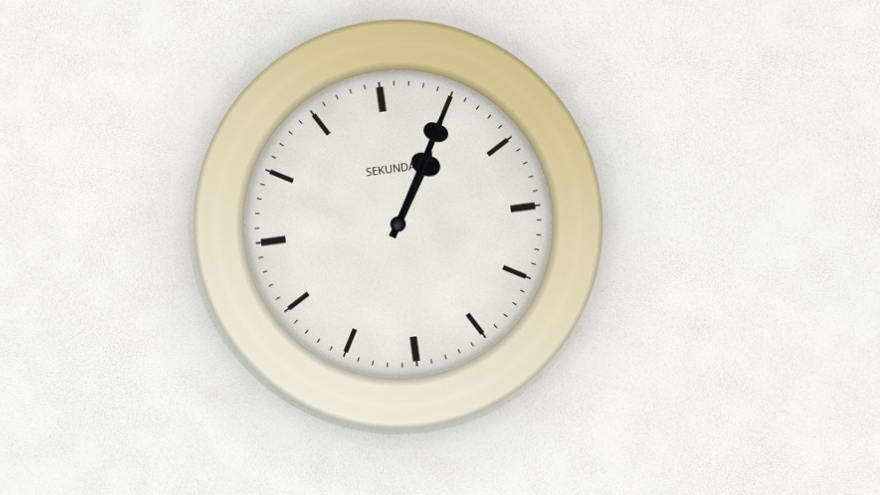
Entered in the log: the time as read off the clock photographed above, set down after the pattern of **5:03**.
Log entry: **1:05**
